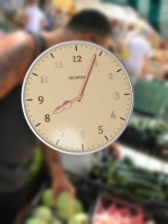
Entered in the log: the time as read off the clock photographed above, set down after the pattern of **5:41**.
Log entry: **8:04**
